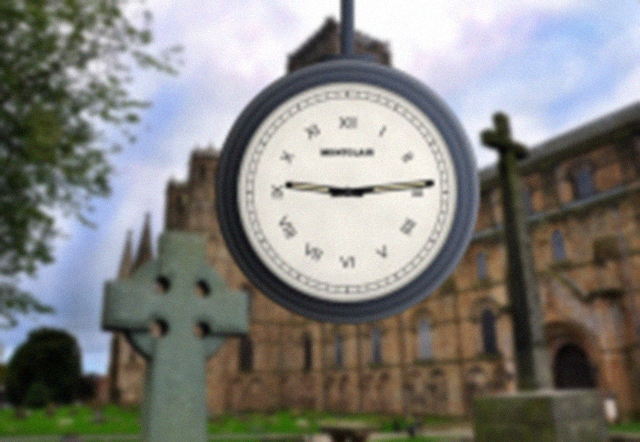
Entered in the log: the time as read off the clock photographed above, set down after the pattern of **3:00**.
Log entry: **9:14**
